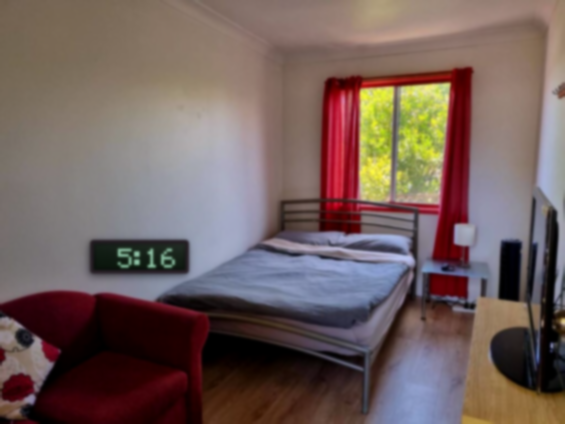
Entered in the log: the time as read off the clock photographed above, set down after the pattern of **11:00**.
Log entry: **5:16**
